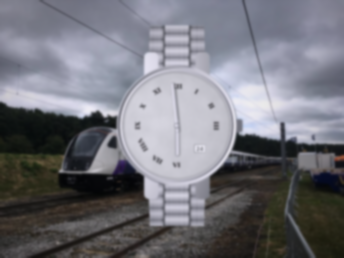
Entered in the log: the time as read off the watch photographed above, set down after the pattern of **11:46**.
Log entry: **5:59**
